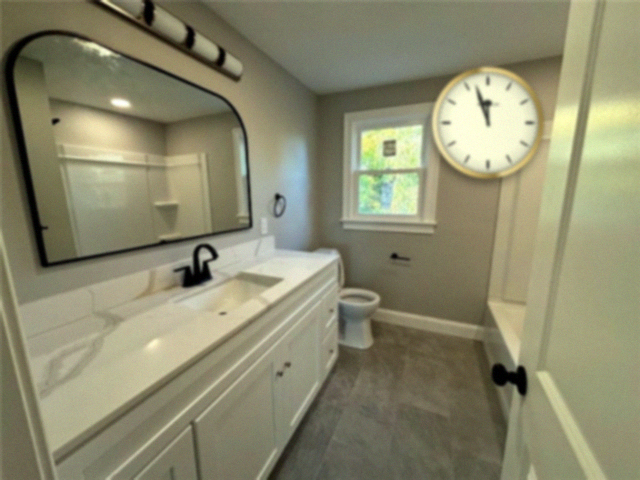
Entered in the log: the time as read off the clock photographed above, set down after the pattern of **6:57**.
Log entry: **11:57**
